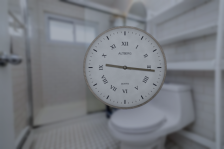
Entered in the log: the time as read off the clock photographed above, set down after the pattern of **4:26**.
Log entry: **9:16**
